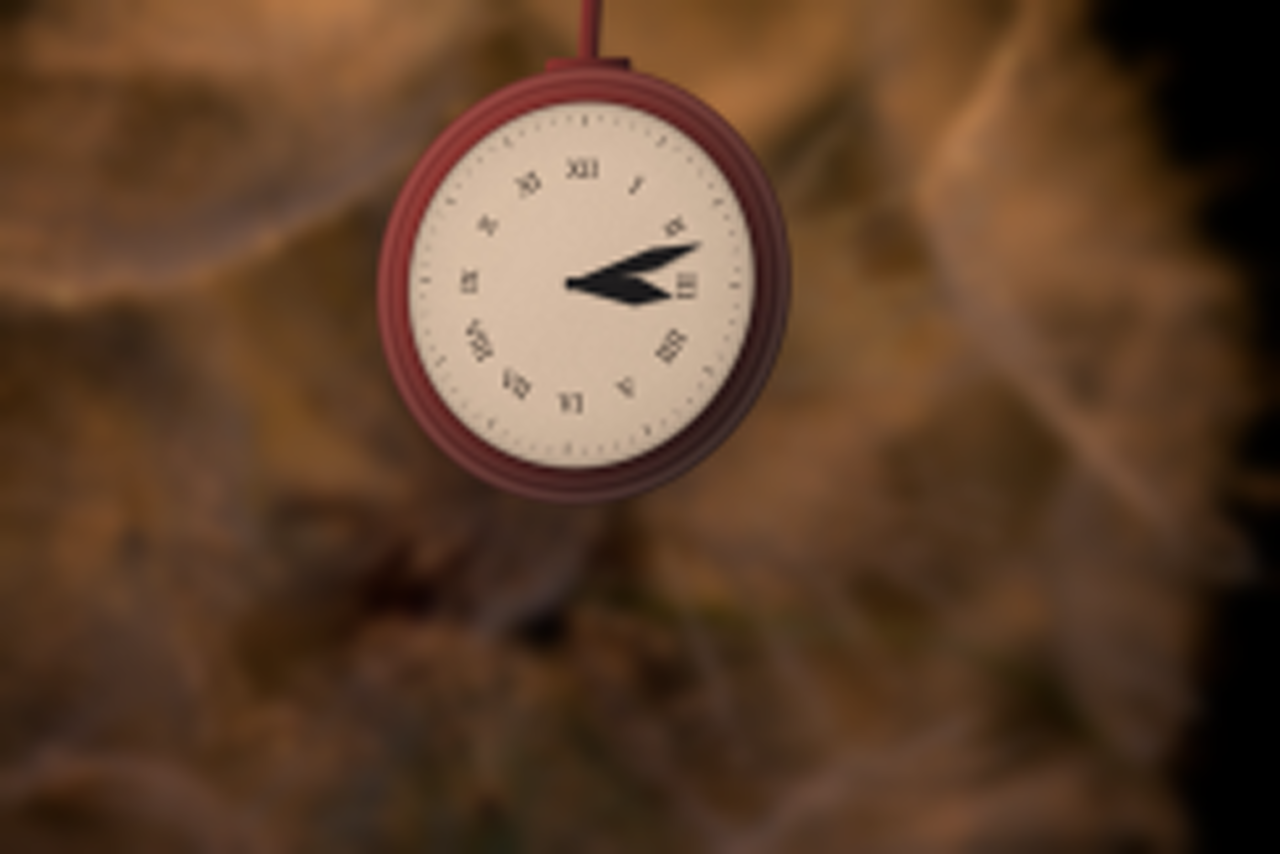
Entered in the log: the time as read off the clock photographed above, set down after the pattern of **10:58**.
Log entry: **3:12**
